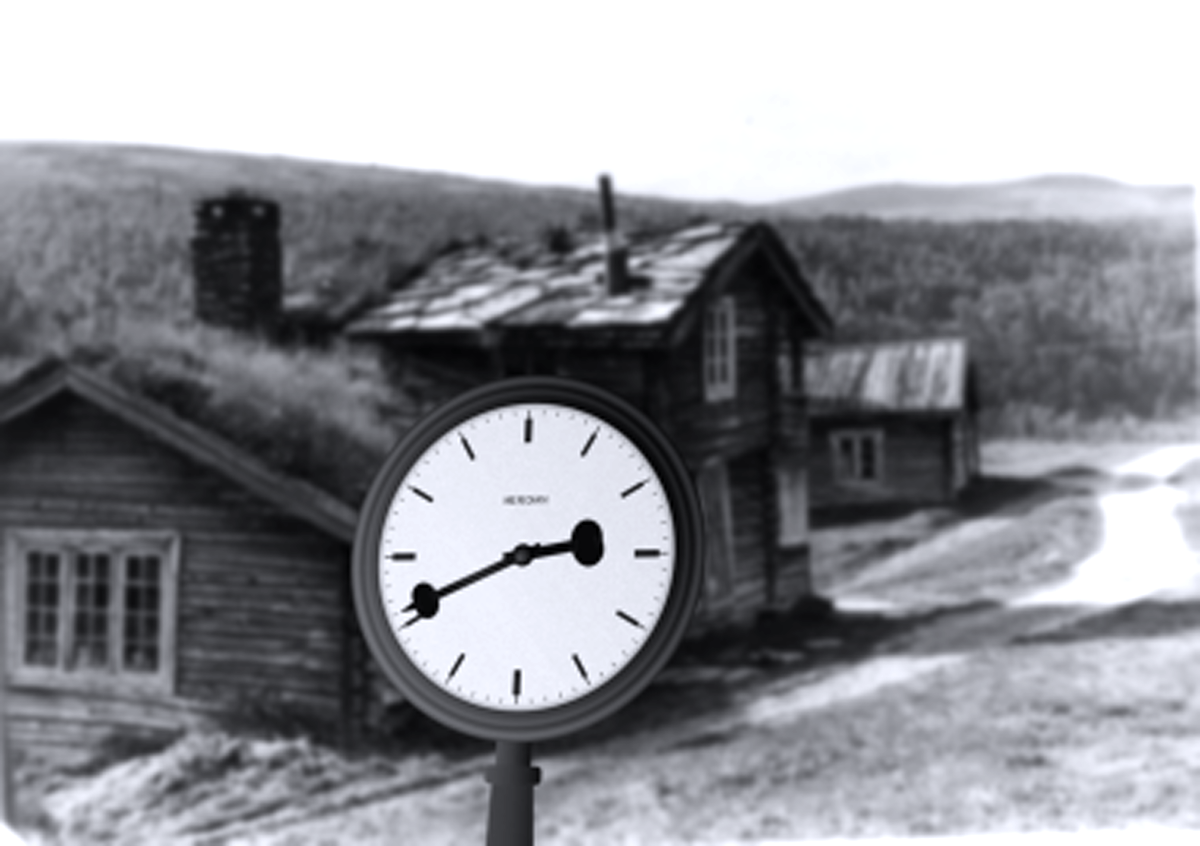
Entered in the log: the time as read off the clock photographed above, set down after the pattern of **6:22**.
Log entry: **2:41**
